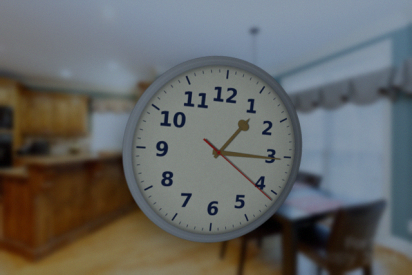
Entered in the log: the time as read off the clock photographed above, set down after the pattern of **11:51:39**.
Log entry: **1:15:21**
